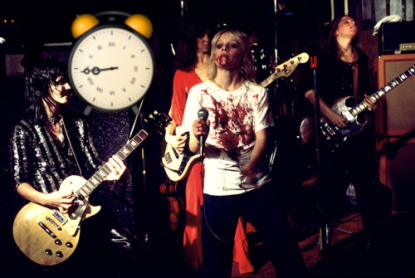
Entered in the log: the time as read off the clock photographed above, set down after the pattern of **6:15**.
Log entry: **8:44**
